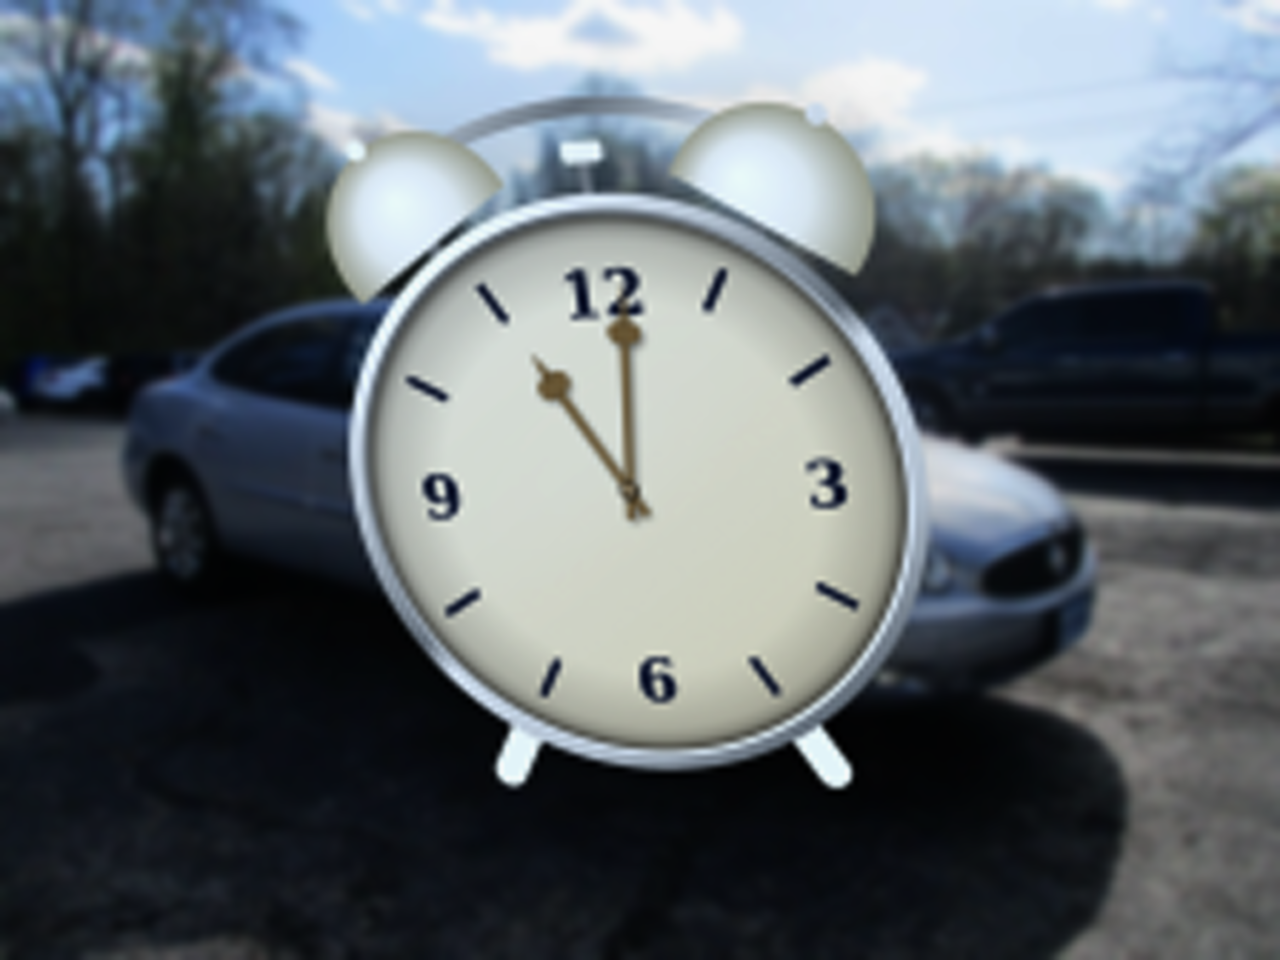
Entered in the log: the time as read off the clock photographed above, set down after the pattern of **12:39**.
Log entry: **11:01**
